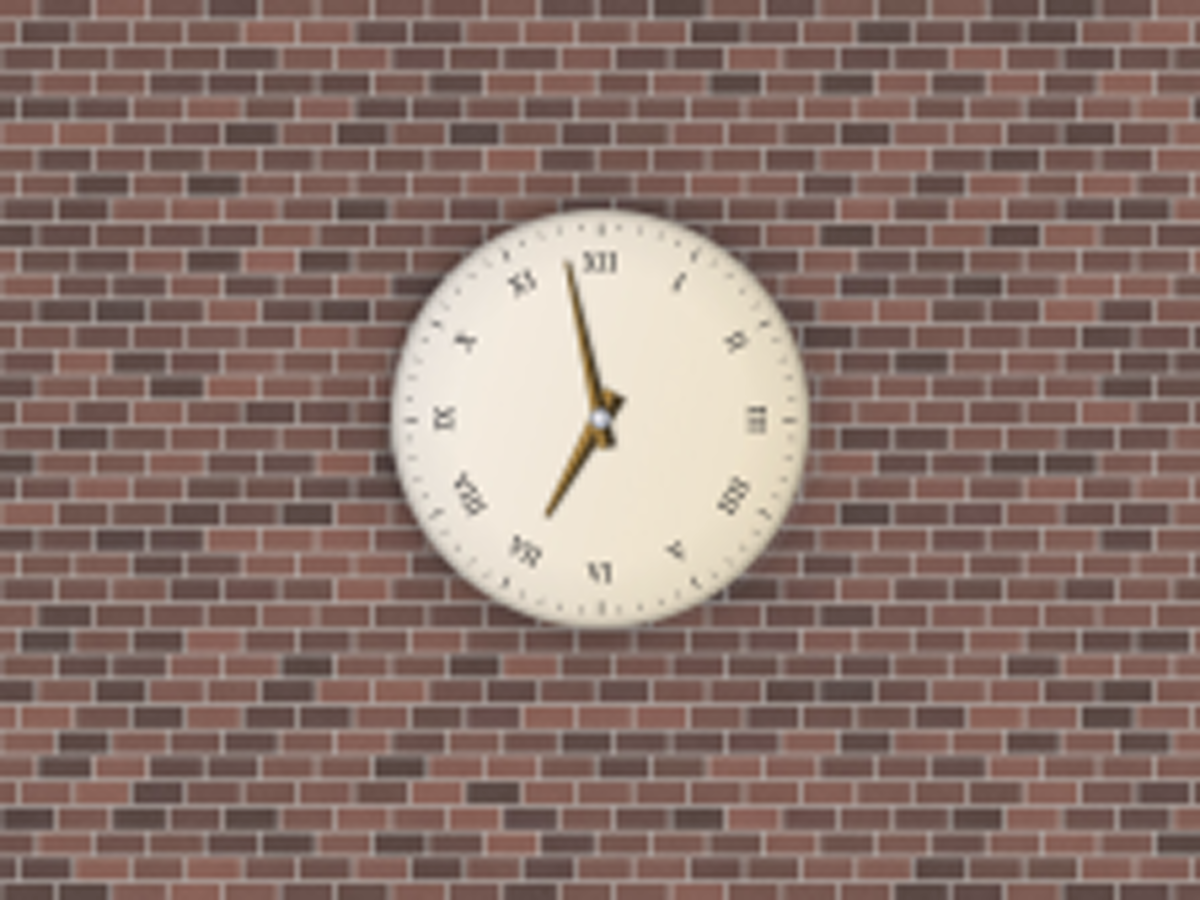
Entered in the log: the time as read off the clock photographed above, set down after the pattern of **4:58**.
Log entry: **6:58**
